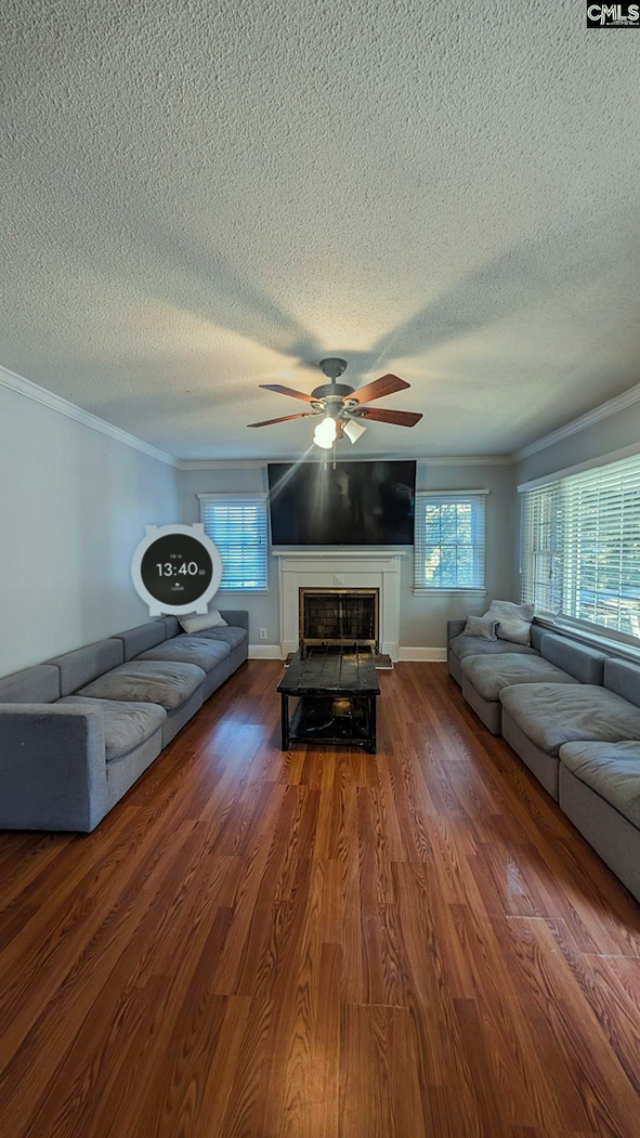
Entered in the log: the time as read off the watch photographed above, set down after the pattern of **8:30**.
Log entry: **13:40**
